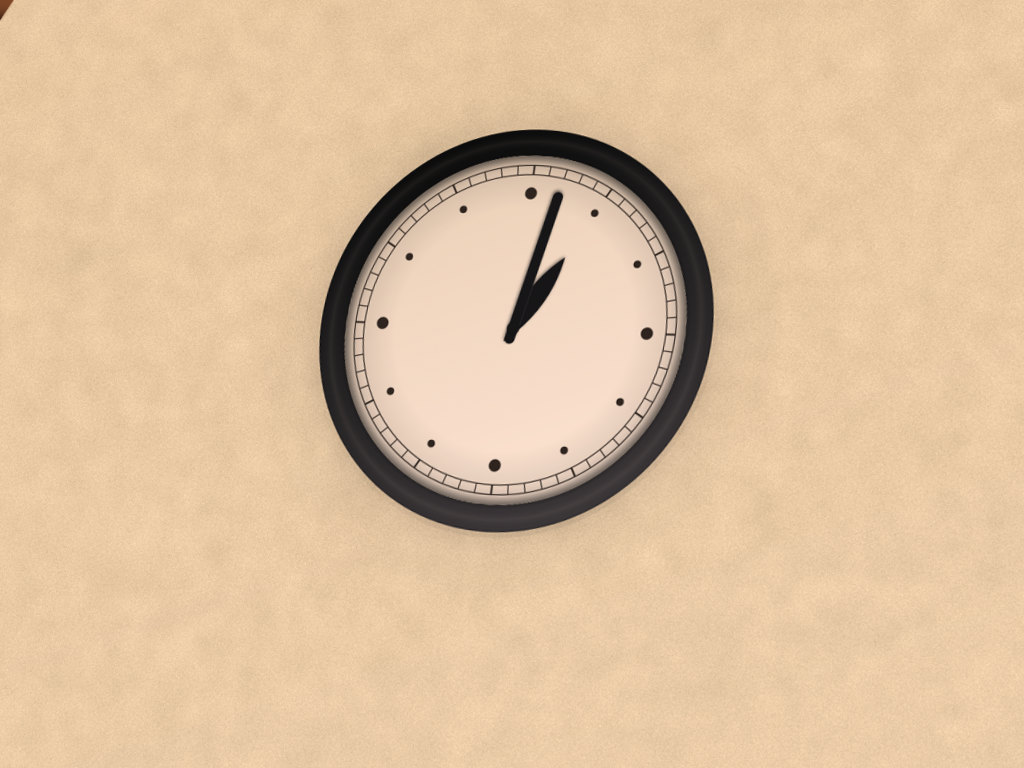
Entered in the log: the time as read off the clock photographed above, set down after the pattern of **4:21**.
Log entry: **1:02**
